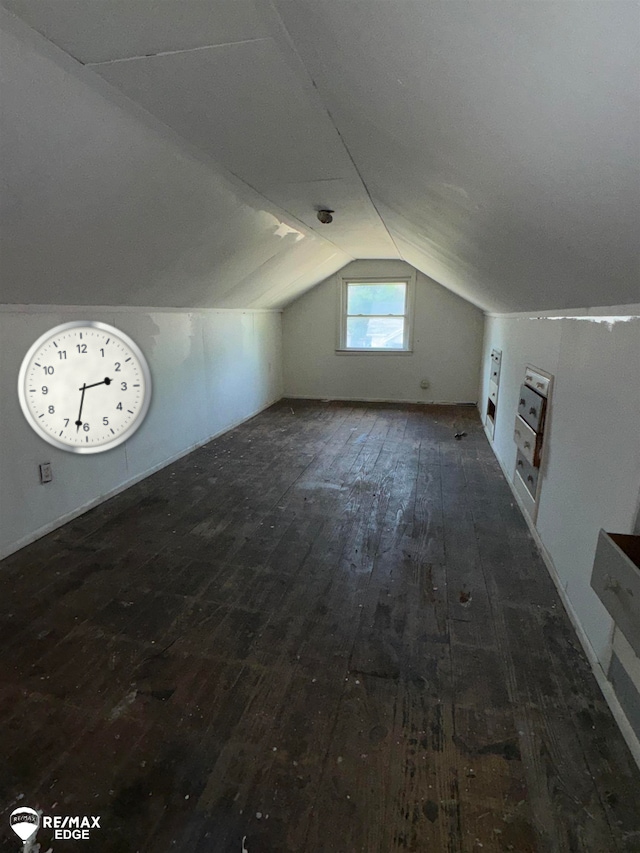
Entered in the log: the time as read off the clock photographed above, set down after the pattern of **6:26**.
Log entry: **2:32**
